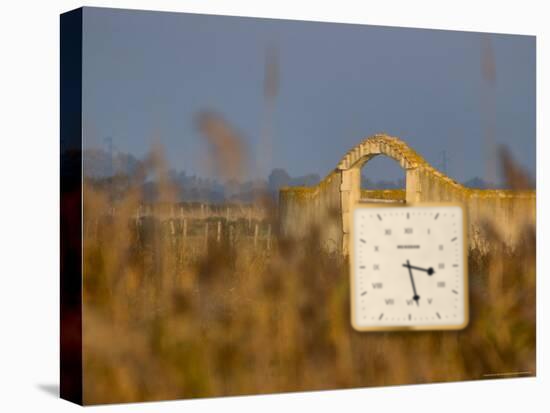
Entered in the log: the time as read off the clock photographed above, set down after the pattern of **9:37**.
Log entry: **3:28**
